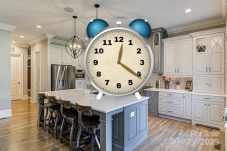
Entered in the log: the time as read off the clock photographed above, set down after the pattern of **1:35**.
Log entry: **12:21**
